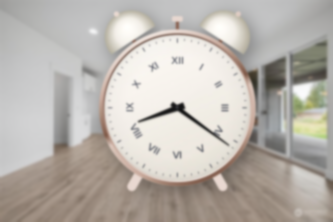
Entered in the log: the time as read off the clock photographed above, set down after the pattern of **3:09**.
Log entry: **8:21**
